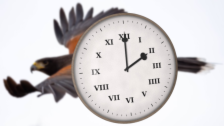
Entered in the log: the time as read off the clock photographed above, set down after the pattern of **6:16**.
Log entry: **2:00**
